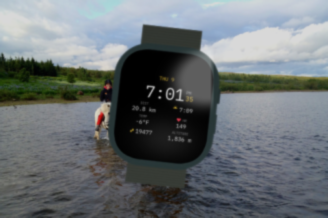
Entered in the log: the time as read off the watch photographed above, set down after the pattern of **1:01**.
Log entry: **7:01**
